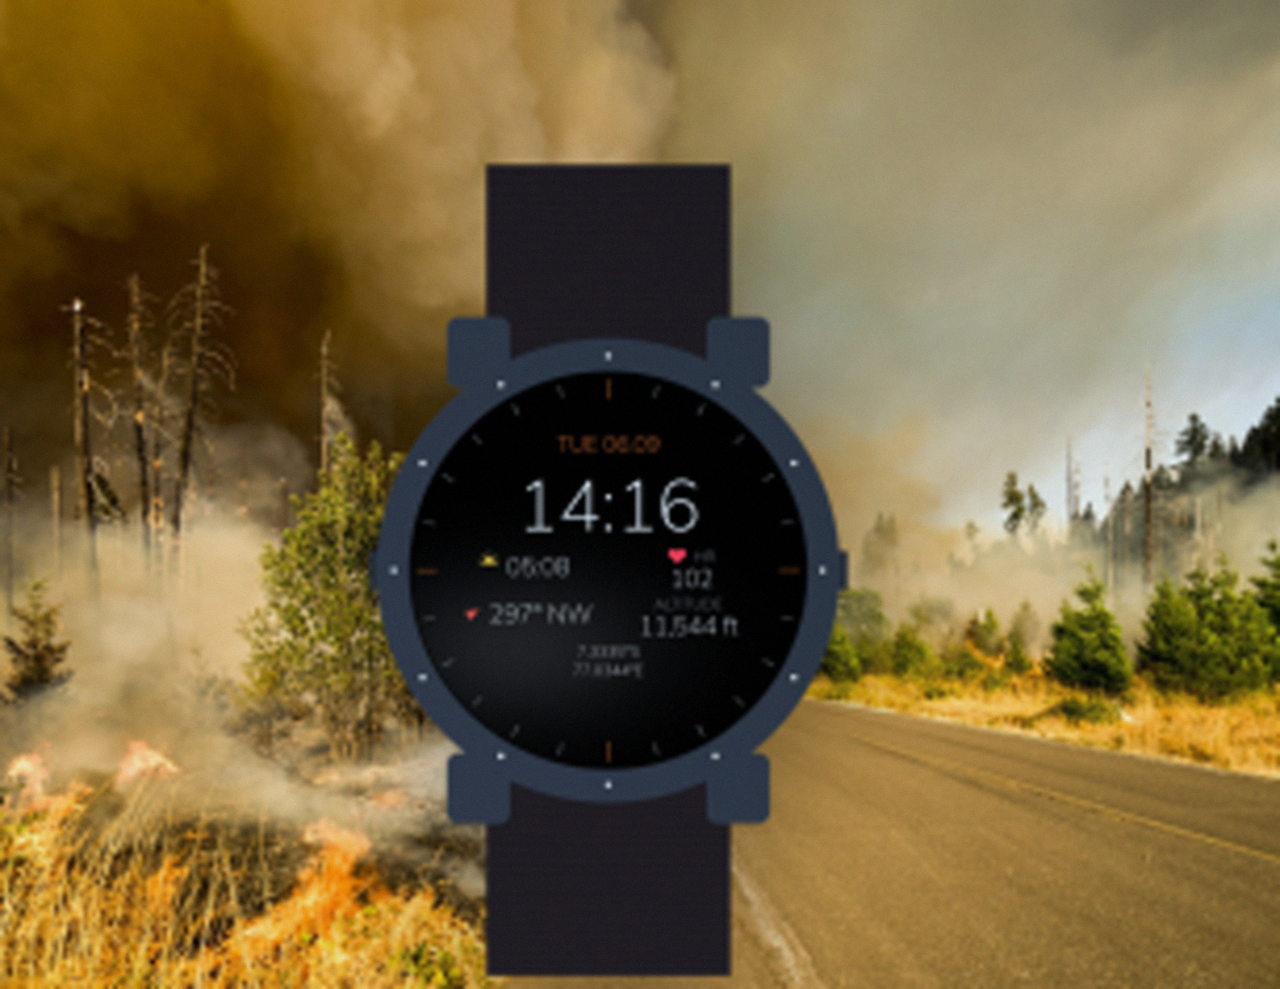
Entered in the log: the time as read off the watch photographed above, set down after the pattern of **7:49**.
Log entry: **14:16**
